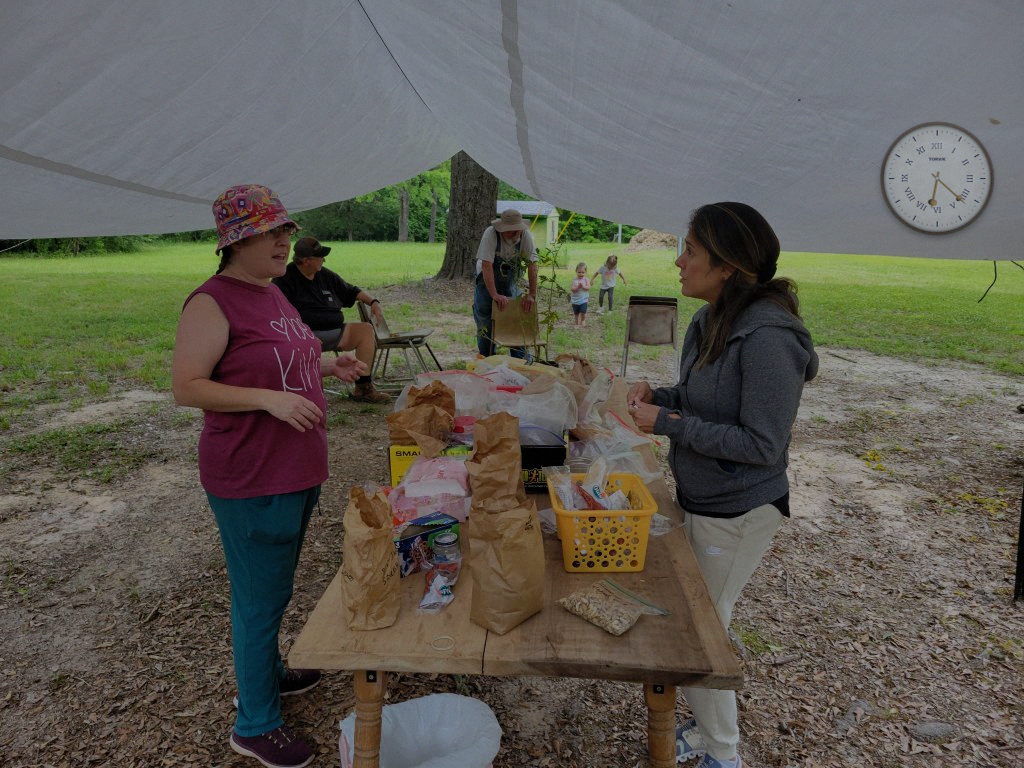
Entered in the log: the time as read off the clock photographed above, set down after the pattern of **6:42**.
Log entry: **6:22**
